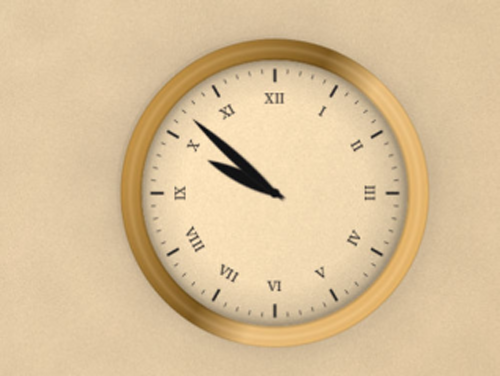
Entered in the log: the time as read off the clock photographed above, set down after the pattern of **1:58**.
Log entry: **9:52**
